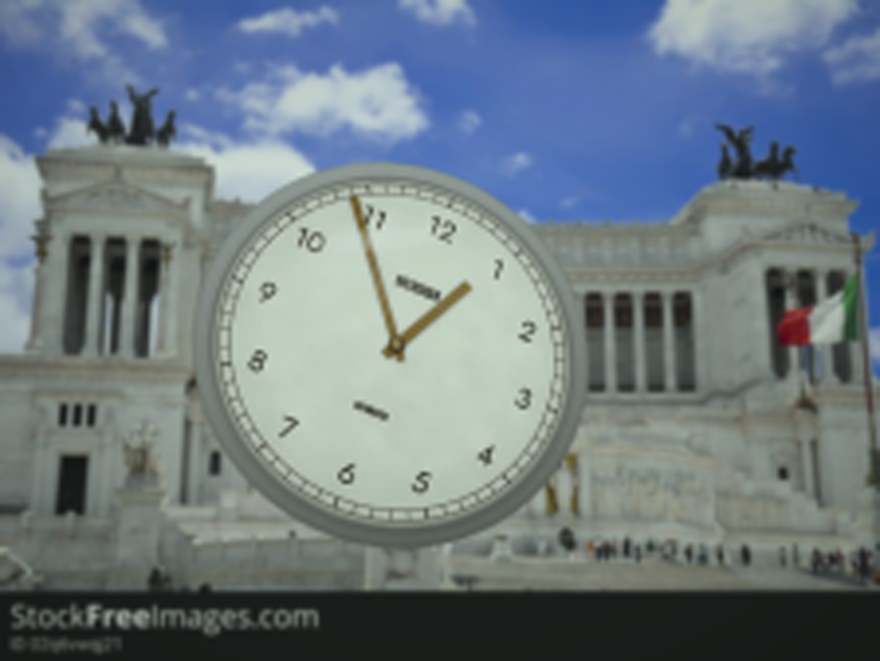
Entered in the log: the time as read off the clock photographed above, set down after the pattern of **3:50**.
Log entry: **12:54**
